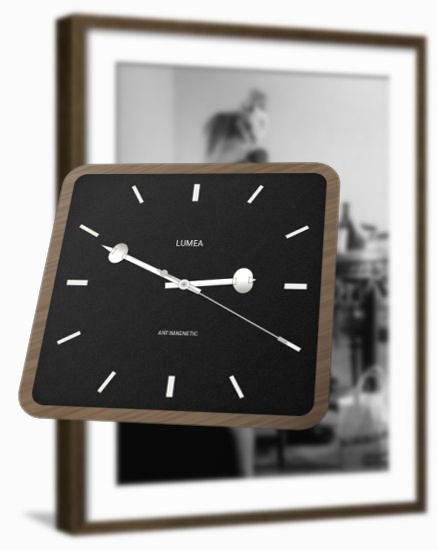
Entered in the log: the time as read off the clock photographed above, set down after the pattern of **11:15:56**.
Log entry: **2:49:20**
